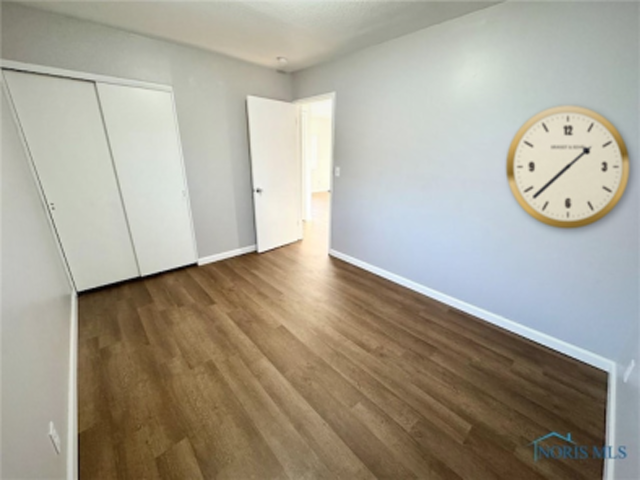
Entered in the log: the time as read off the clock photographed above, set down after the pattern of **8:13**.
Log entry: **1:38**
